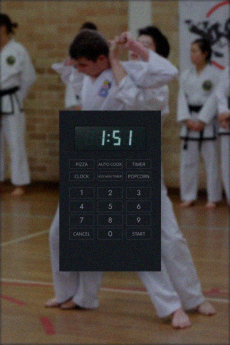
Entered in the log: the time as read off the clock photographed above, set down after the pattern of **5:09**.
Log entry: **1:51**
